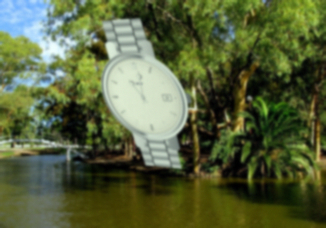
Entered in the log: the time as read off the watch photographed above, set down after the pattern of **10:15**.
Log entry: **11:01**
